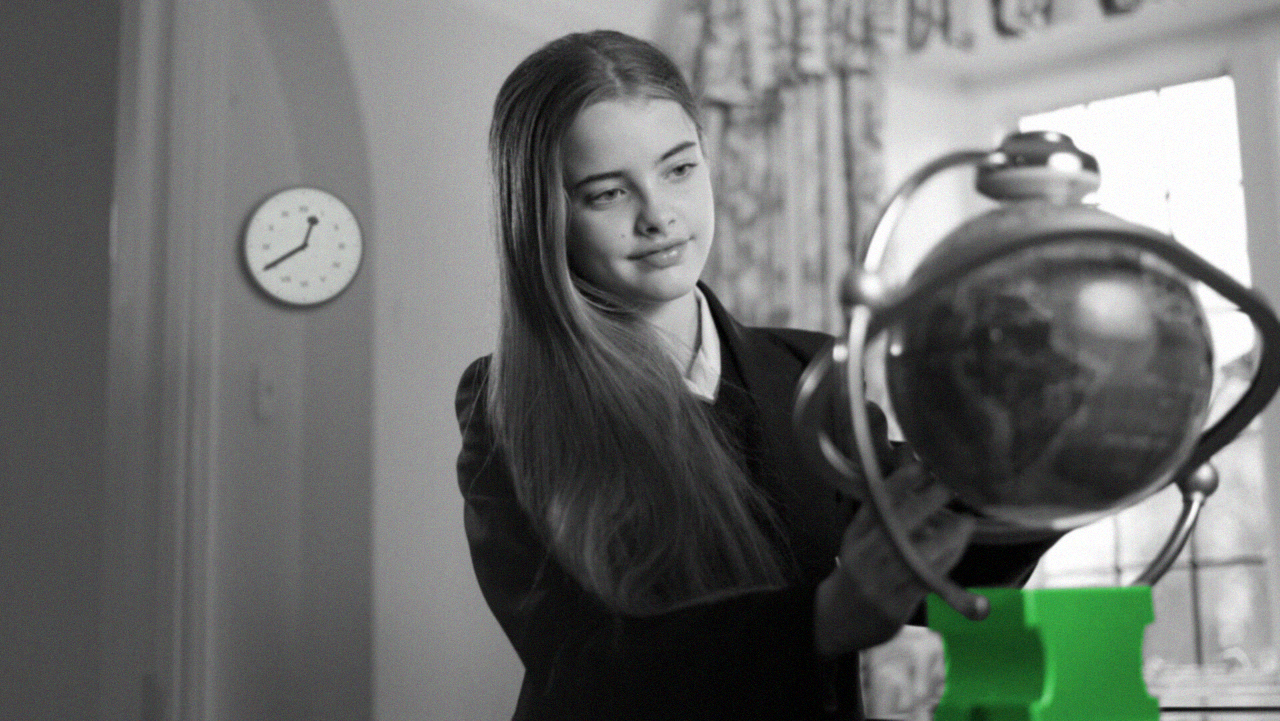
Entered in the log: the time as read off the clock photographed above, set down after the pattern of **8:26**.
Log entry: **12:40**
